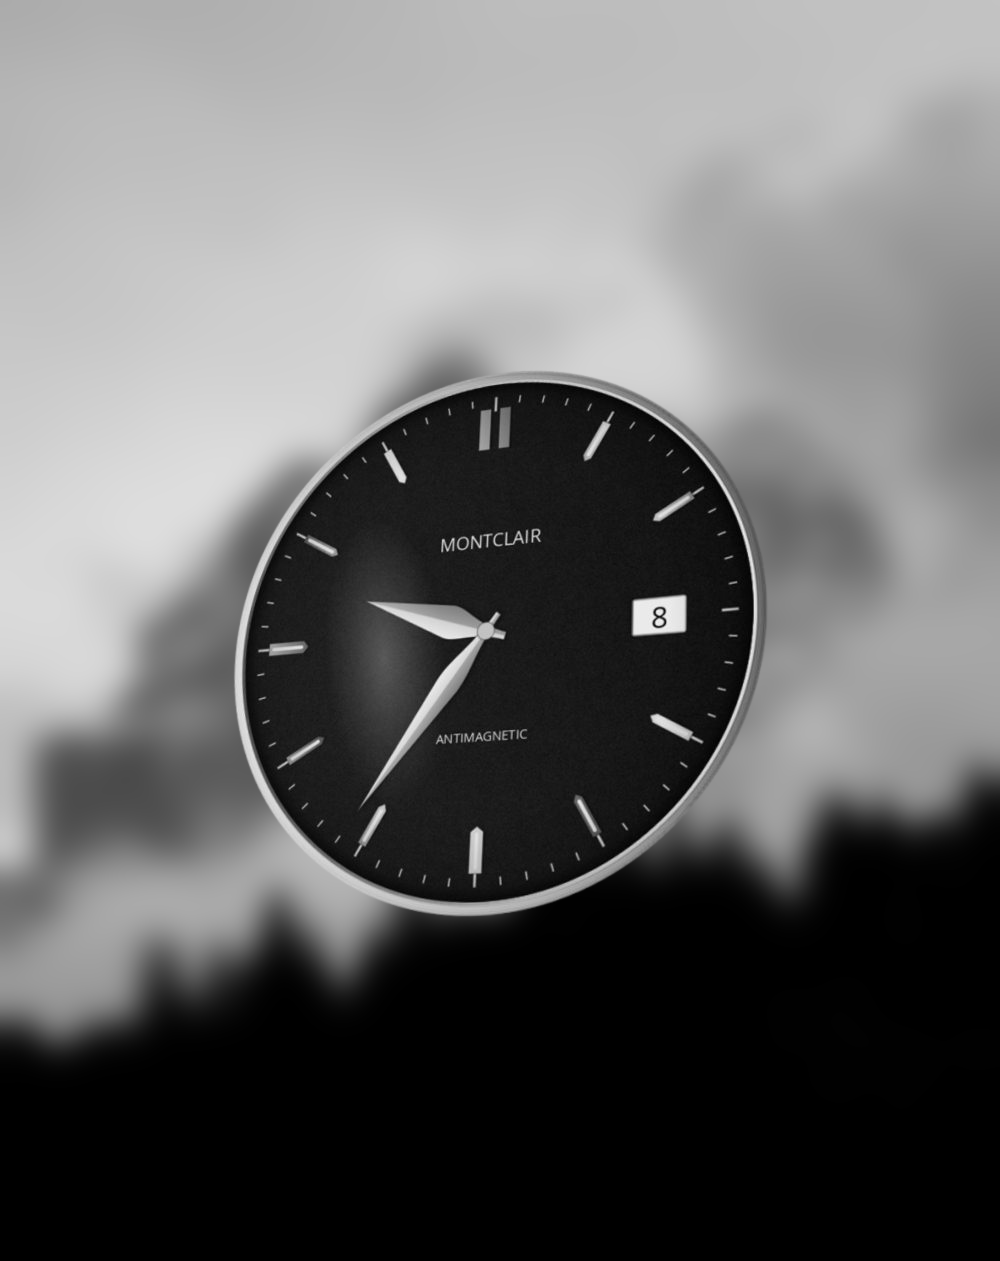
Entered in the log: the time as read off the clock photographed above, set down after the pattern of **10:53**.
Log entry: **9:36**
